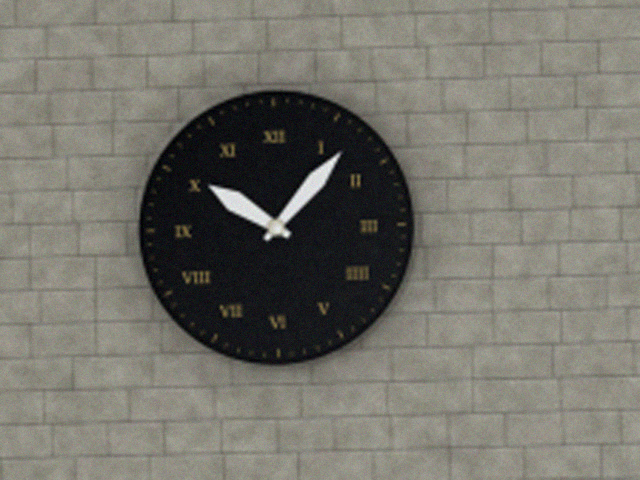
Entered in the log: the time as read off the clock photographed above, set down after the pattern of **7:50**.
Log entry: **10:07**
